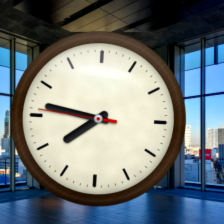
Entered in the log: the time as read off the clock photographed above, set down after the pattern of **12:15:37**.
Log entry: **7:46:46**
